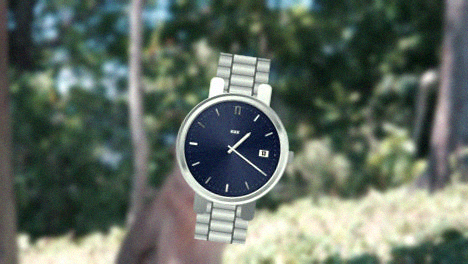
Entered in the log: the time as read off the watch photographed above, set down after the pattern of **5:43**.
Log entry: **1:20**
